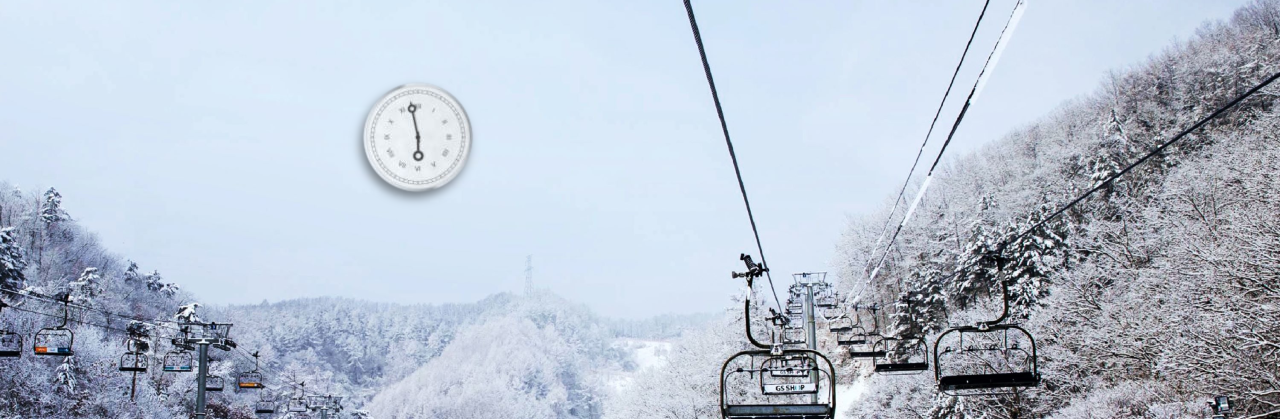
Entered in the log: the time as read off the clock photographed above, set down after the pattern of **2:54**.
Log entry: **5:58**
